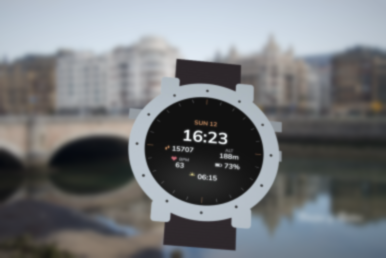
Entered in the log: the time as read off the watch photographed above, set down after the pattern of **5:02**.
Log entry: **16:23**
